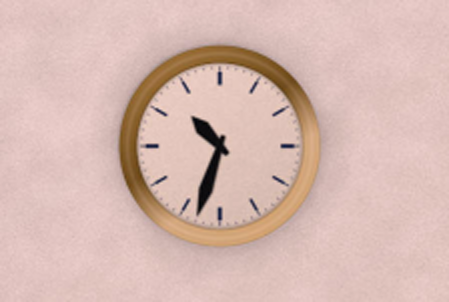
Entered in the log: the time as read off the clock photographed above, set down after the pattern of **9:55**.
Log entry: **10:33**
